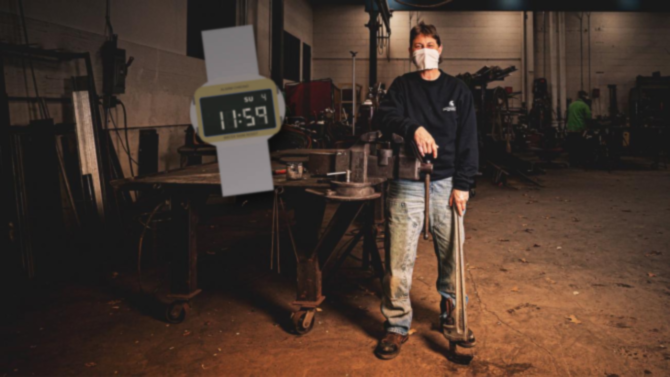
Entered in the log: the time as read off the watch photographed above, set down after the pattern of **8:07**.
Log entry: **11:59**
